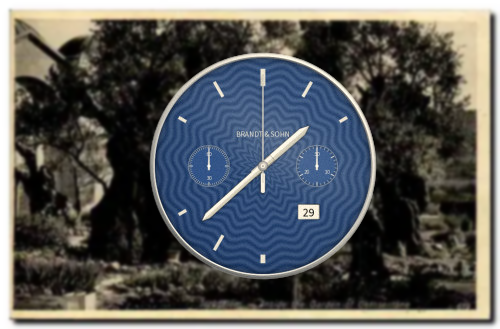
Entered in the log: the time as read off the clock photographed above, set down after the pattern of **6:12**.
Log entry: **1:38**
